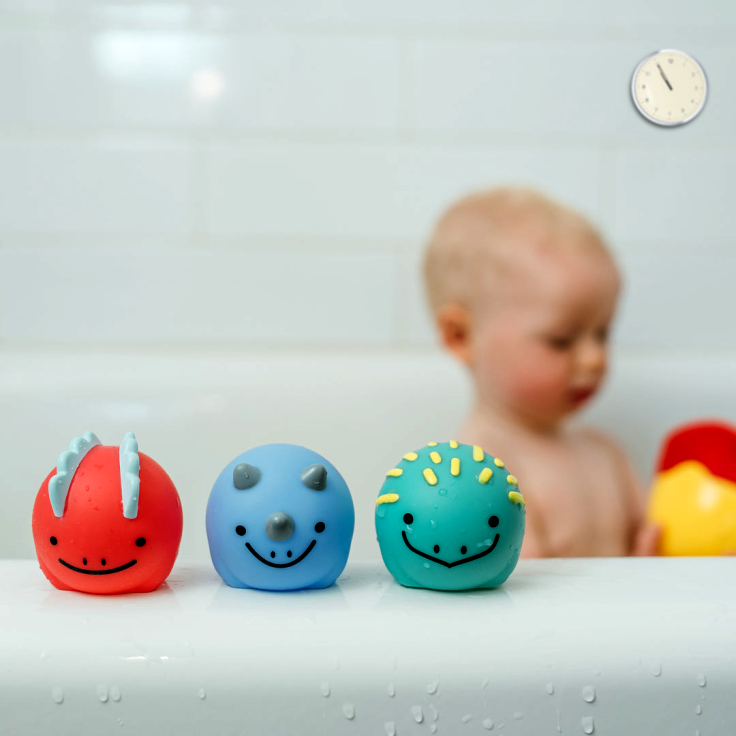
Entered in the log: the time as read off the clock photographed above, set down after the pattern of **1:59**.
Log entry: **10:55**
